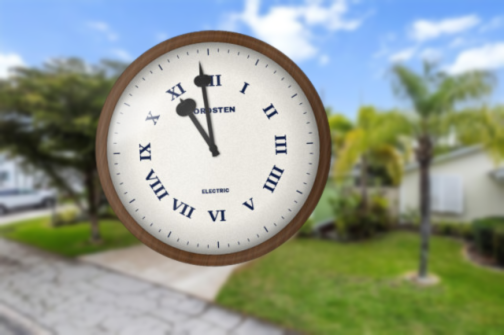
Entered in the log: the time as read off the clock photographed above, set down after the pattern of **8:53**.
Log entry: **10:59**
